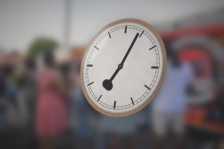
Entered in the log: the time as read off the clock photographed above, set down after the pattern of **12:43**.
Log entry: **7:04**
